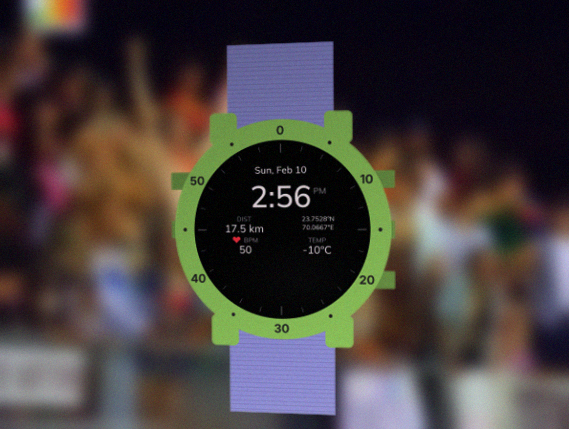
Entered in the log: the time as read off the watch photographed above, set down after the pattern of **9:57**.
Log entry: **2:56**
